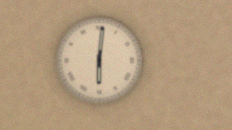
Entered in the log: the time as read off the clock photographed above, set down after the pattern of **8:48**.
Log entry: **6:01**
